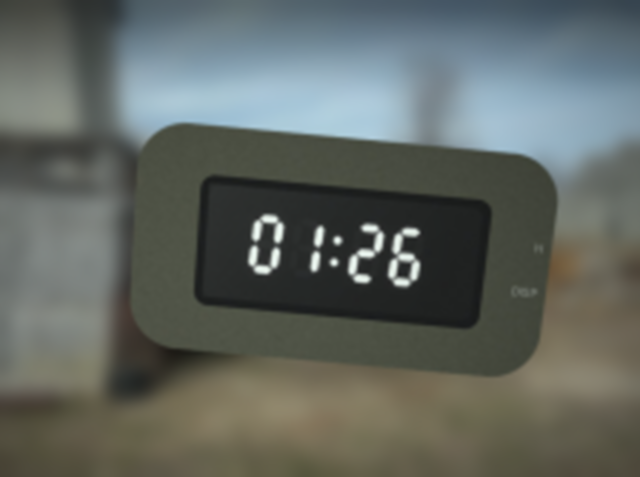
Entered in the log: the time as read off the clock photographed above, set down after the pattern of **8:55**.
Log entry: **1:26**
